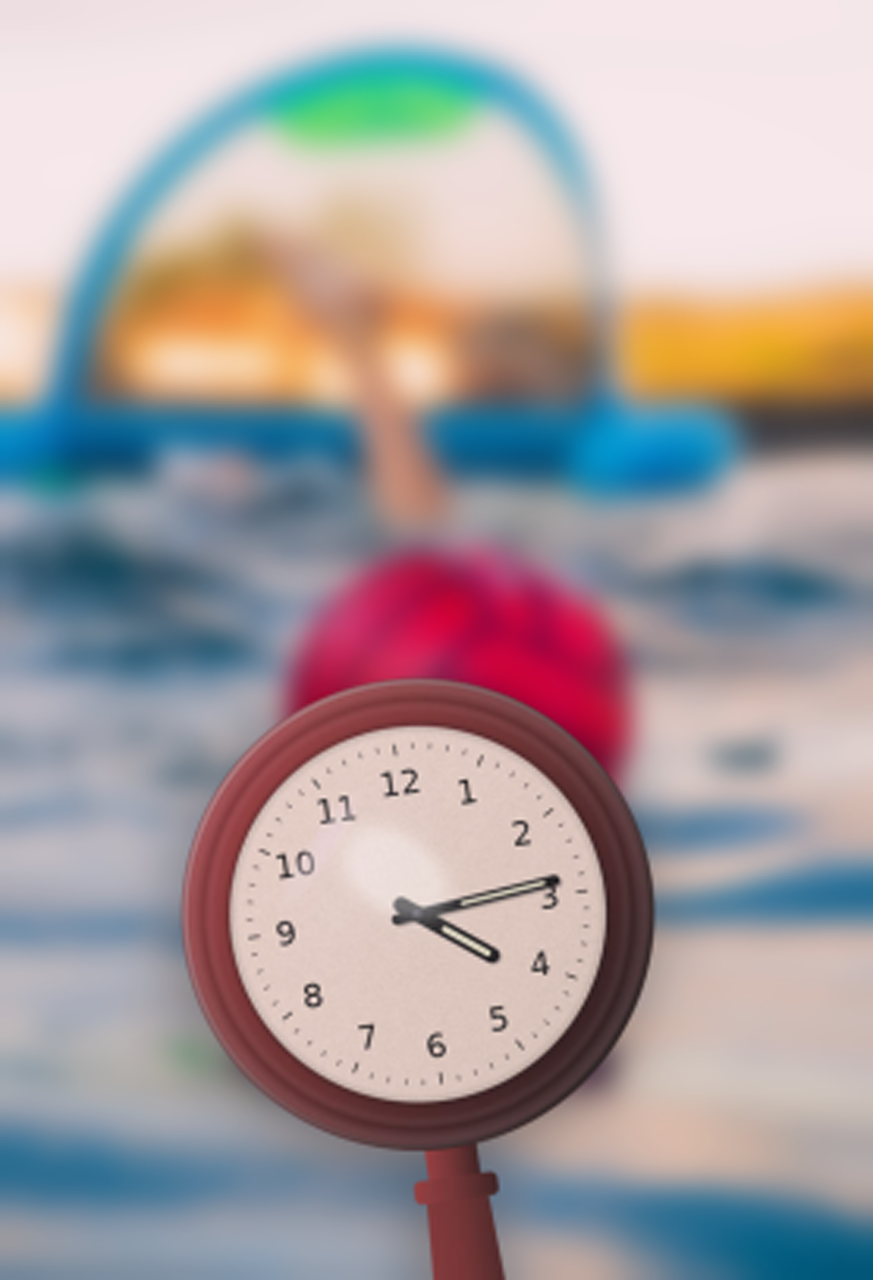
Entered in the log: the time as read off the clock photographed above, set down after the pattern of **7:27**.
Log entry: **4:14**
